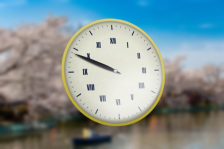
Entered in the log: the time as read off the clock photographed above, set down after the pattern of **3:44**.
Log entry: **9:49**
